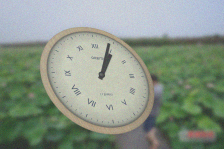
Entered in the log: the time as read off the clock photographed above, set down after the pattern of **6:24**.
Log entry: **1:04**
